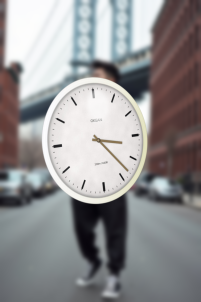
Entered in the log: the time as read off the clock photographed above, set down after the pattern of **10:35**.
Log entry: **3:23**
